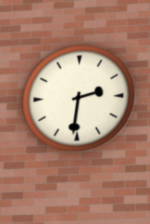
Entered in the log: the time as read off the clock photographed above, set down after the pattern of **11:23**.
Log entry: **2:31**
